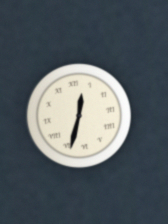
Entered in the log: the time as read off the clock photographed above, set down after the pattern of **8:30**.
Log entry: **12:34**
